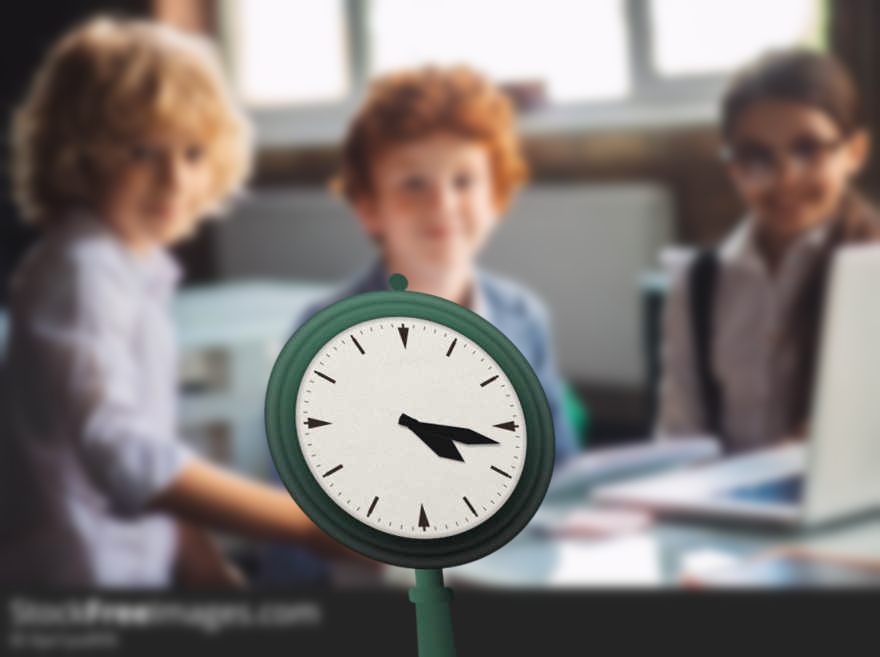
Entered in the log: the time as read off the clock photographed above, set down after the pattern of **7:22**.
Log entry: **4:17**
